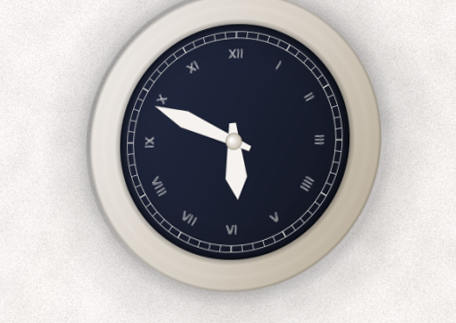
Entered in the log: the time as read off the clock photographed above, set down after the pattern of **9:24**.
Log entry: **5:49**
